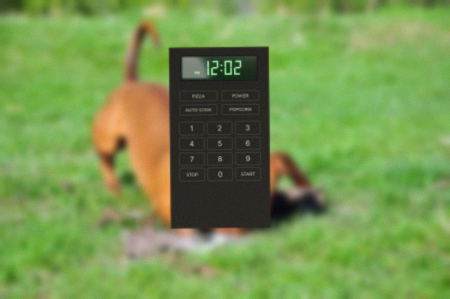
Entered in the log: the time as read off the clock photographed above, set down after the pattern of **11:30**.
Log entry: **12:02**
